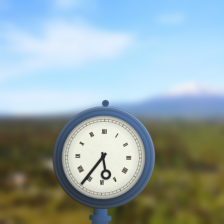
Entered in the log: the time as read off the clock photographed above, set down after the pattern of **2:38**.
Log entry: **5:36**
